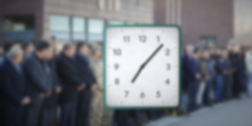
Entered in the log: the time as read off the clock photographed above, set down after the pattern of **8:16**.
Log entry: **7:07**
